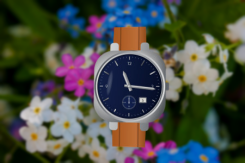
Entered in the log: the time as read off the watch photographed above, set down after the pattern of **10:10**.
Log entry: **11:16**
